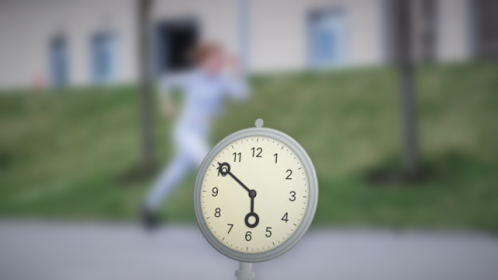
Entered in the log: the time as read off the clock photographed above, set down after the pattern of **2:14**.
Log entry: **5:51**
